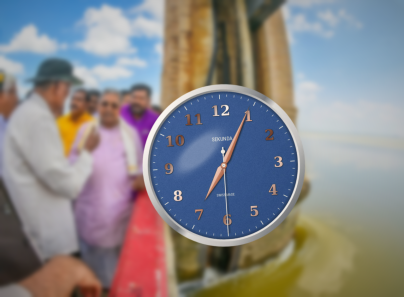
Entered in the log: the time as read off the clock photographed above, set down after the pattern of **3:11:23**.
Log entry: **7:04:30**
